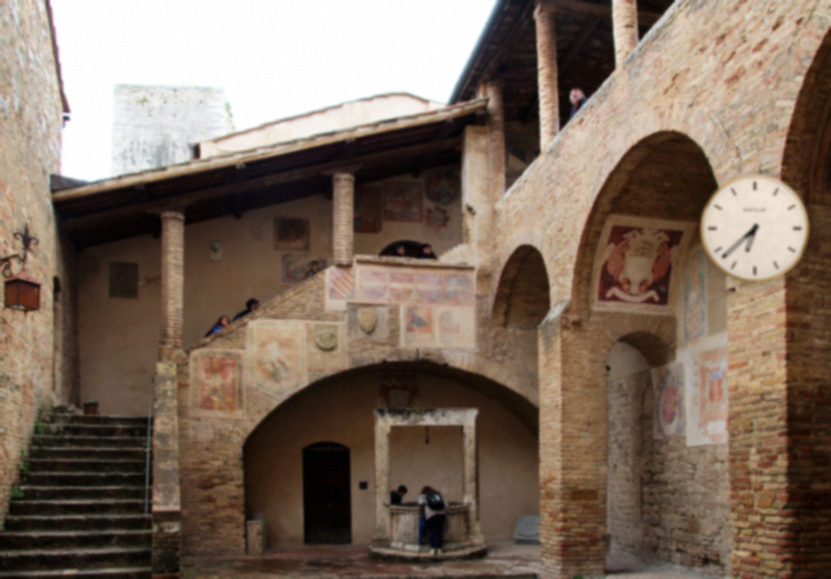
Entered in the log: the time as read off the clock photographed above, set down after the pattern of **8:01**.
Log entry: **6:38**
